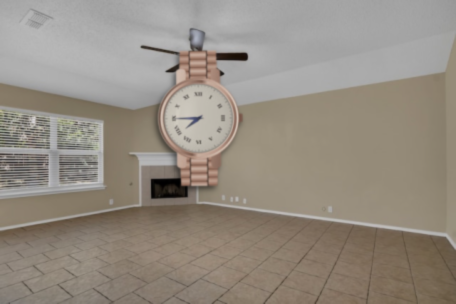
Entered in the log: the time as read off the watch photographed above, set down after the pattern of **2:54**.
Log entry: **7:45**
